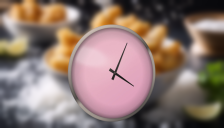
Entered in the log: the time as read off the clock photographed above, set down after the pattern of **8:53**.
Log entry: **4:04**
